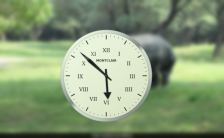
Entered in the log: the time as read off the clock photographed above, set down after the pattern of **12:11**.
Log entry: **5:52**
